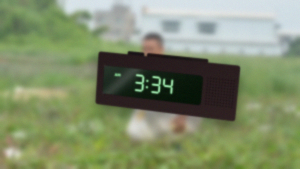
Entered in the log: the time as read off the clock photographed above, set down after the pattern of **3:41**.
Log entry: **3:34**
